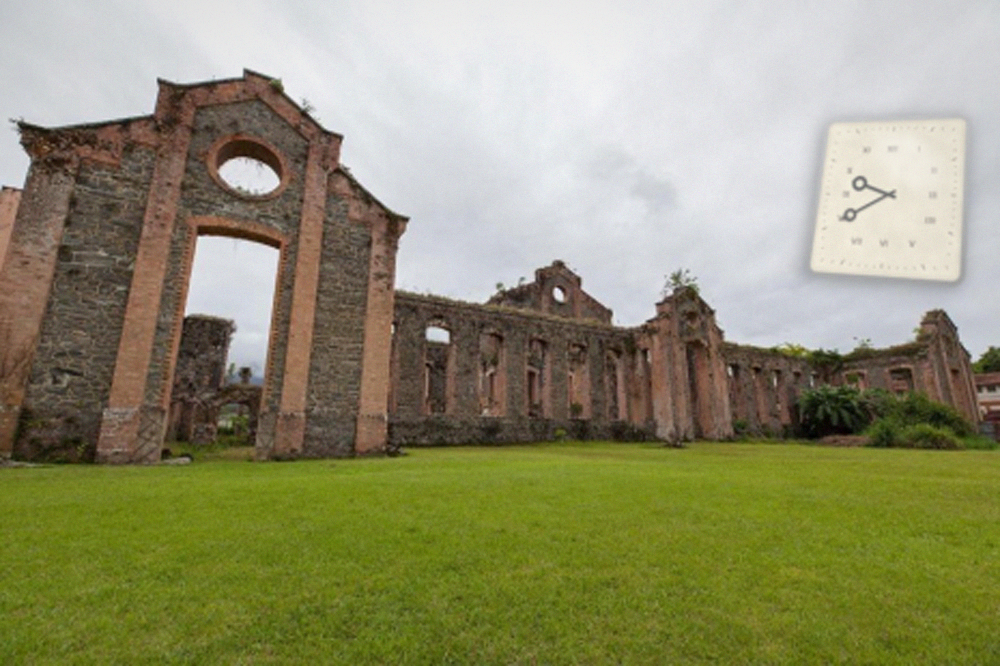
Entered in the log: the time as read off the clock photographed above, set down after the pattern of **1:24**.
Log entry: **9:40**
